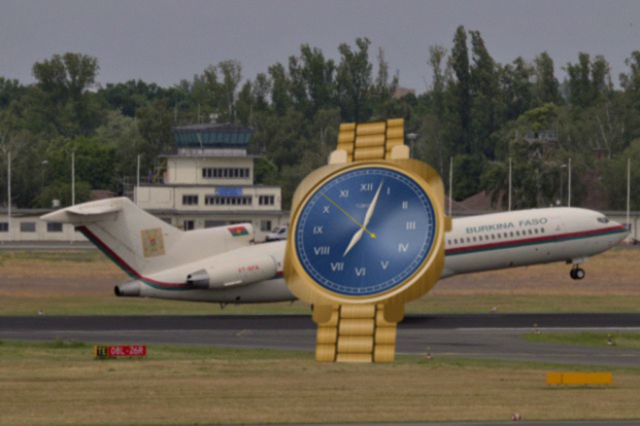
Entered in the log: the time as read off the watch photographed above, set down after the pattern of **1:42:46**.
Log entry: **7:02:52**
